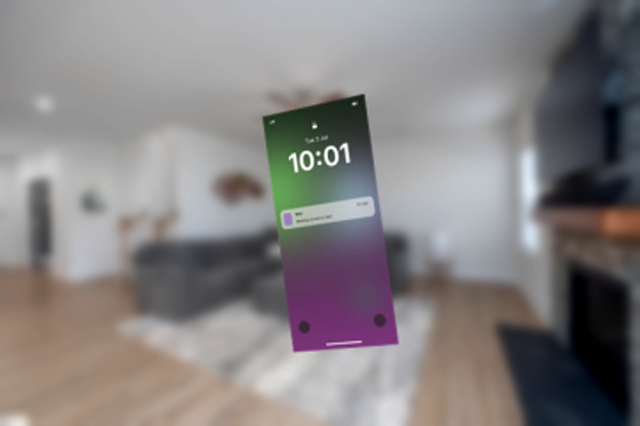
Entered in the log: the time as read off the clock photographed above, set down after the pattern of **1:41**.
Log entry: **10:01**
